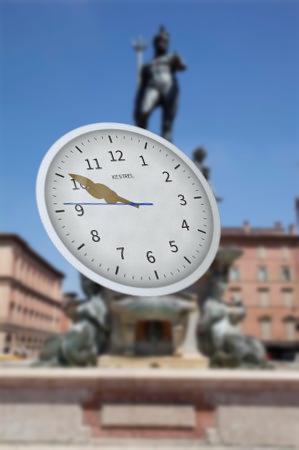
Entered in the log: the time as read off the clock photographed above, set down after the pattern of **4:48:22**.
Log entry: **9:50:46**
